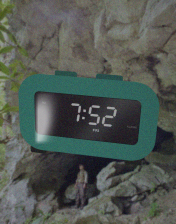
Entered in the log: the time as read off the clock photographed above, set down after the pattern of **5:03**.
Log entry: **7:52**
